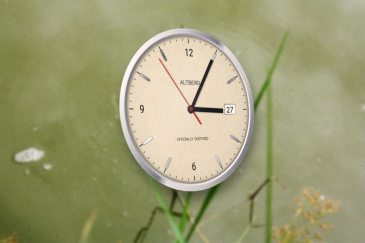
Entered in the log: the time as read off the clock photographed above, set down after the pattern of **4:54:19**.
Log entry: **3:04:54**
